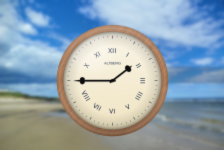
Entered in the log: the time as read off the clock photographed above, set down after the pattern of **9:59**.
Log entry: **1:45**
